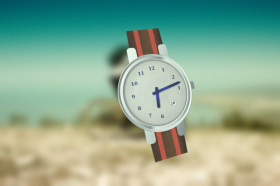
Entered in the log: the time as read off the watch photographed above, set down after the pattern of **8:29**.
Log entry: **6:13**
